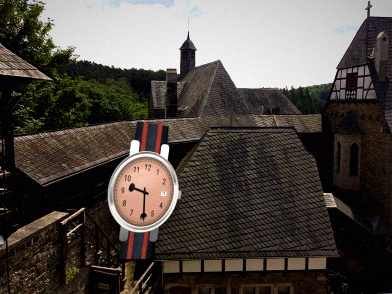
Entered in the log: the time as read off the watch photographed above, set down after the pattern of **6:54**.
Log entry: **9:29**
